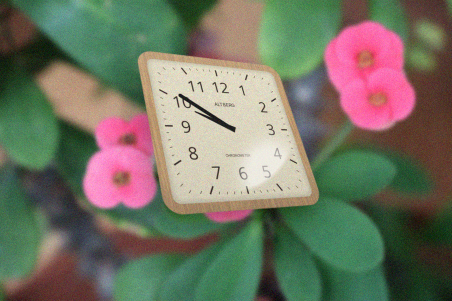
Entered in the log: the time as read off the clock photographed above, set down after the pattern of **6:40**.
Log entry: **9:51**
